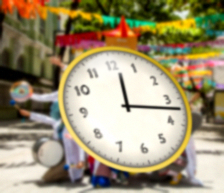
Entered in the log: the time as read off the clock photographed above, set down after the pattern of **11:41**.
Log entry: **12:17**
